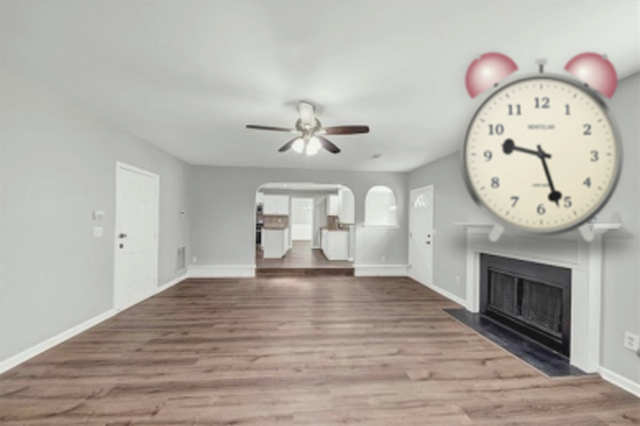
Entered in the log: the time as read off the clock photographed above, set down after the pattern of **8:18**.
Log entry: **9:27**
